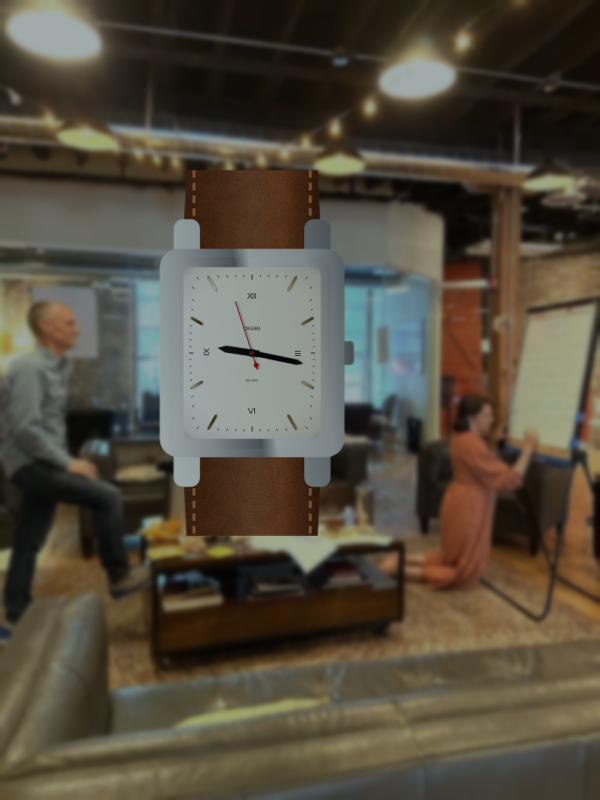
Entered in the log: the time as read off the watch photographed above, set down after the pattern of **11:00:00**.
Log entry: **9:16:57**
